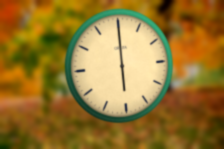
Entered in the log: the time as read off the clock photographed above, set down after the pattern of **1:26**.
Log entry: **6:00**
